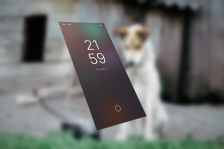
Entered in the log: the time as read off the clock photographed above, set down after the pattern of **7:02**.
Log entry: **21:59**
